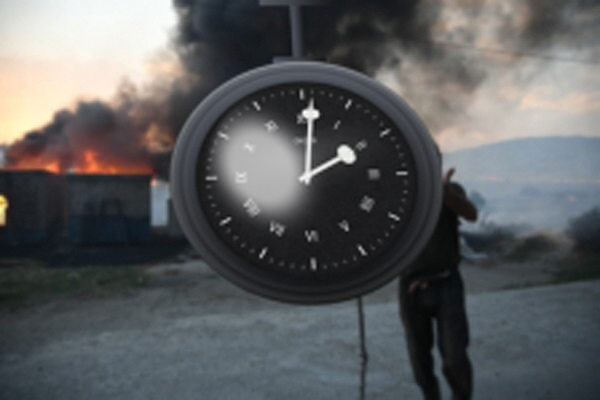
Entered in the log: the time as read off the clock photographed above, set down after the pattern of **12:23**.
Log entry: **2:01**
